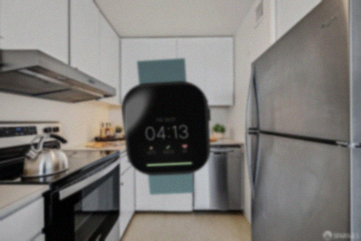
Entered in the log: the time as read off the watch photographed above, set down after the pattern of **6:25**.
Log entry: **4:13**
